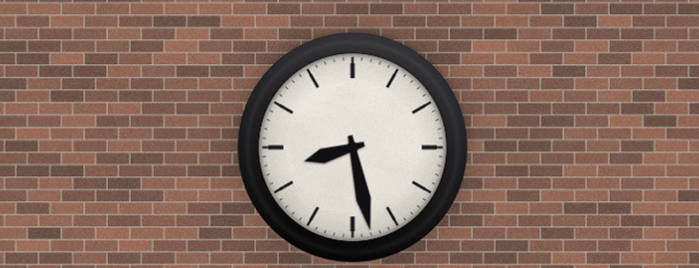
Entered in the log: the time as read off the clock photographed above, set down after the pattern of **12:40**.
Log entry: **8:28**
